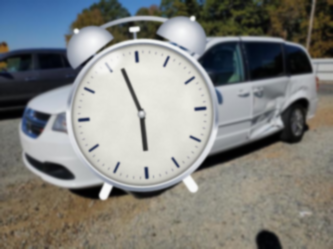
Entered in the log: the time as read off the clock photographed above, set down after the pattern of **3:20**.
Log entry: **5:57**
